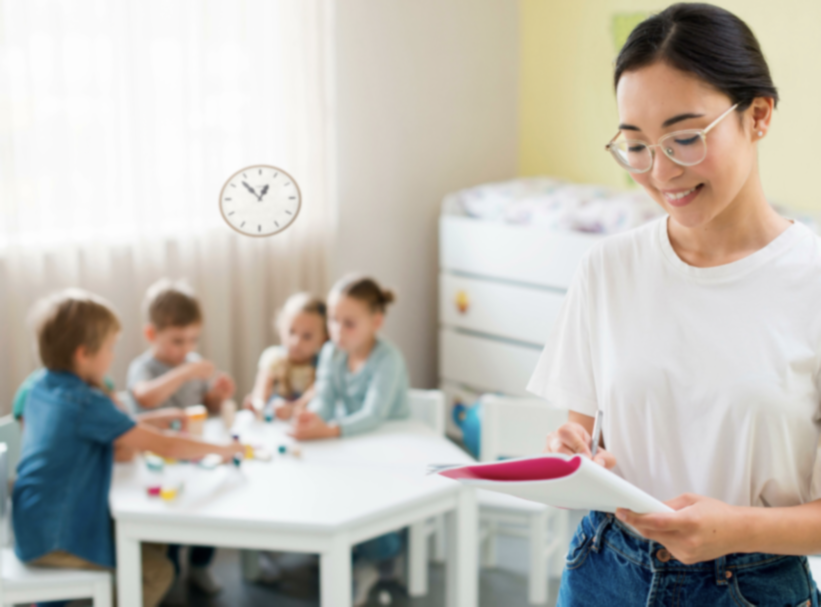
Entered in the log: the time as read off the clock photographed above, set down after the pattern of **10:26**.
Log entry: **12:53**
